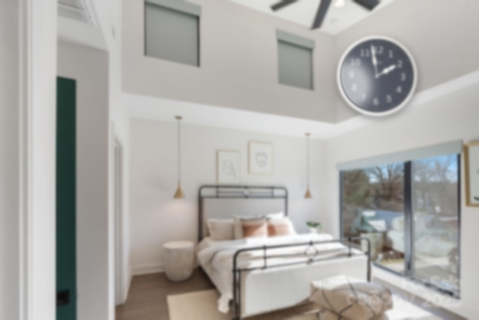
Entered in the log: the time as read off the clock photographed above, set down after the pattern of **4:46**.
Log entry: **1:58**
